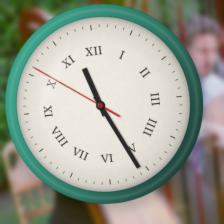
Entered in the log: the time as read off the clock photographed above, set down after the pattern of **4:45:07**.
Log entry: **11:25:51**
